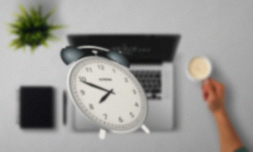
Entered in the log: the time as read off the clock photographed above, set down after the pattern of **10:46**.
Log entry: **7:49**
